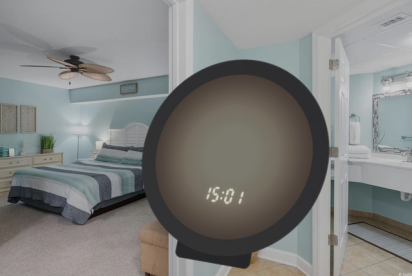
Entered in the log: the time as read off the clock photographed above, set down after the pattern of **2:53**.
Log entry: **15:01**
